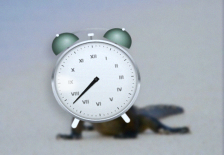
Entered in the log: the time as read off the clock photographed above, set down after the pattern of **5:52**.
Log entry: **7:38**
